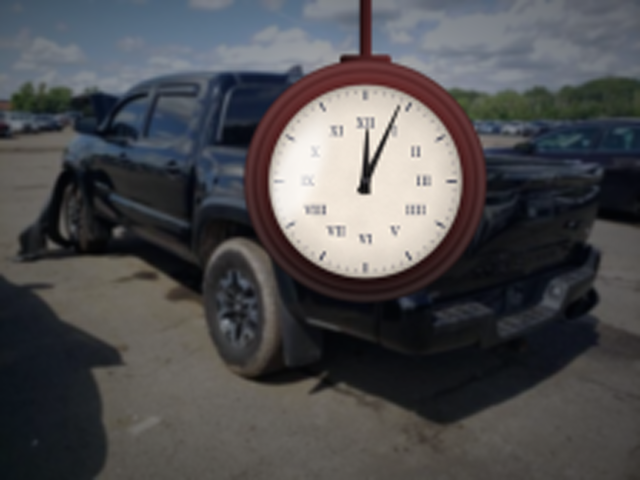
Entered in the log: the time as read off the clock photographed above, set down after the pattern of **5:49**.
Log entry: **12:04**
